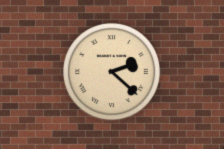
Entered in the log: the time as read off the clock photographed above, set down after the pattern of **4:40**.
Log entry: **2:22**
